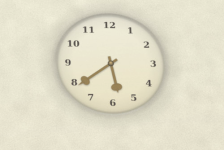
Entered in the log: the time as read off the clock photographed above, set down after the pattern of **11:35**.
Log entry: **5:39**
